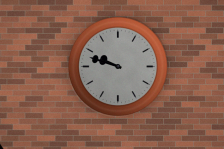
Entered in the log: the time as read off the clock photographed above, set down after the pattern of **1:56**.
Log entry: **9:48**
